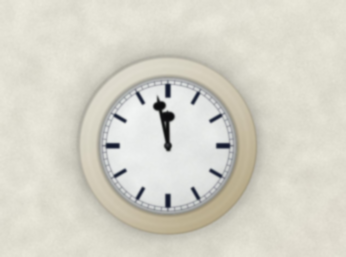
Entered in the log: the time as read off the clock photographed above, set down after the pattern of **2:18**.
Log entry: **11:58**
